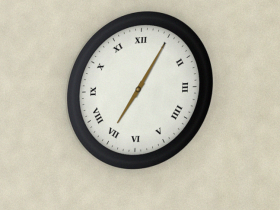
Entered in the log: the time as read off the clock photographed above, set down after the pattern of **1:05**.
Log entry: **7:05**
